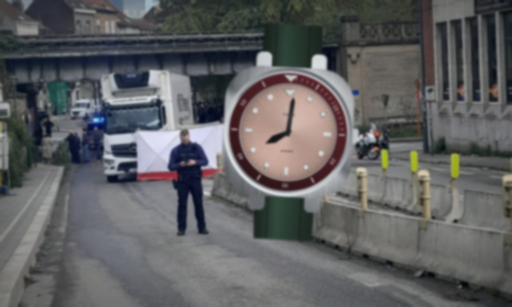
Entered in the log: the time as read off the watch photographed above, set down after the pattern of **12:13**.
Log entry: **8:01**
